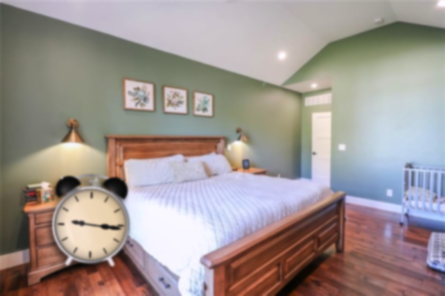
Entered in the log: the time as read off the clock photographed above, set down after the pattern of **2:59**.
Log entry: **9:16**
